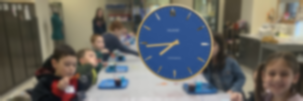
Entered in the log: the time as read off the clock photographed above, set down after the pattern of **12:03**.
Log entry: **7:44**
